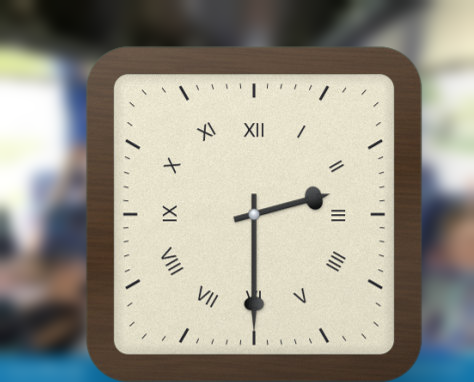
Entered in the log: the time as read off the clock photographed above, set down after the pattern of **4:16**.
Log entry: **2:30**
